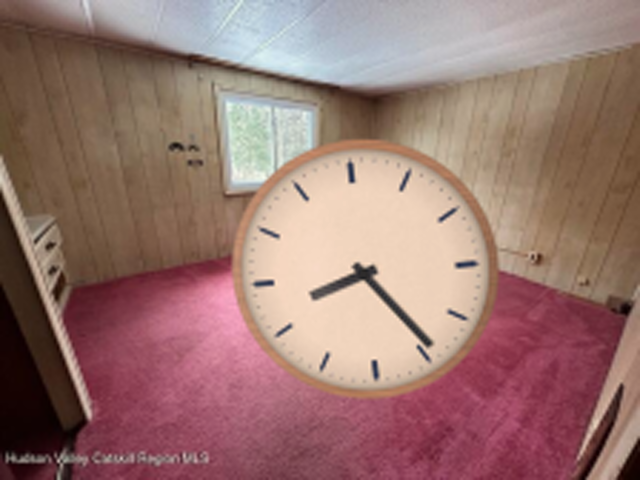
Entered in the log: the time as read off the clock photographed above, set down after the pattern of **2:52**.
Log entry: **8:24**
